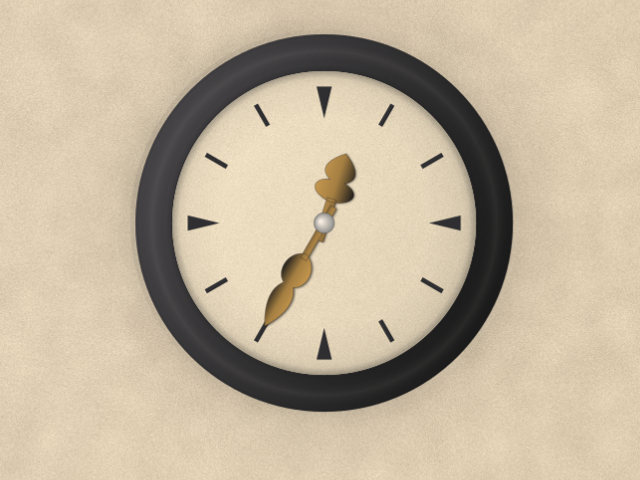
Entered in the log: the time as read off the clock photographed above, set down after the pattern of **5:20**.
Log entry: **12:35**
